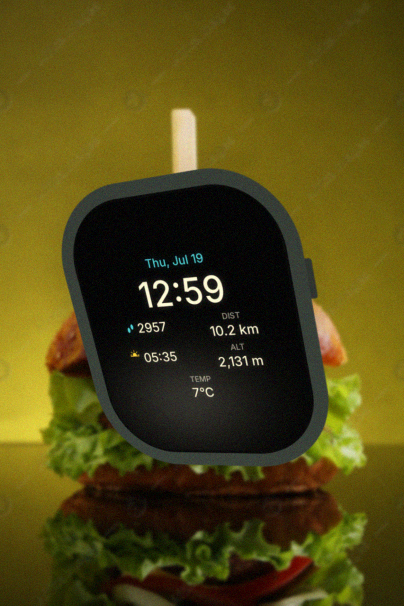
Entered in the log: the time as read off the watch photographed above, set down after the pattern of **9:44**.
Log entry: **12:59**
